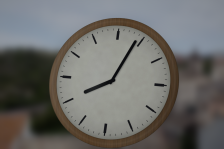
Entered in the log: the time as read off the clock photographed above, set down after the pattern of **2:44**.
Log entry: **8:04**
